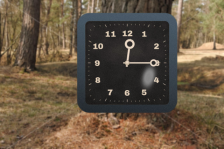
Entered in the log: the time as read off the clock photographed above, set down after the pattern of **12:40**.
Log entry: **12:15**
